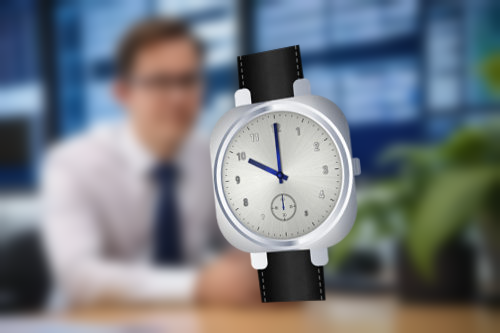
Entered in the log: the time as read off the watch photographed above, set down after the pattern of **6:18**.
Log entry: **10:00**
